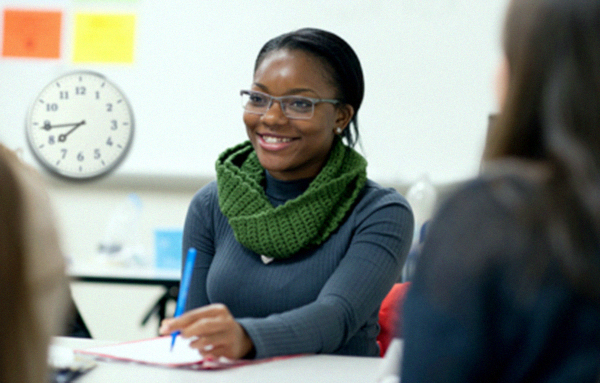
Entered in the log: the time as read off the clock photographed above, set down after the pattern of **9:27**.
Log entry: **7:44**
